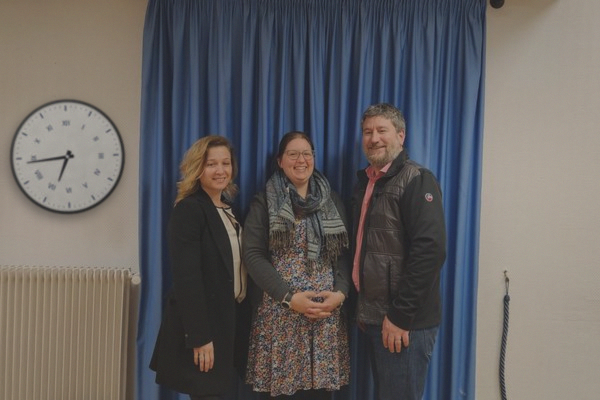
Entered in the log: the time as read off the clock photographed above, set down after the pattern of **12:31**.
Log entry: **6:44**
